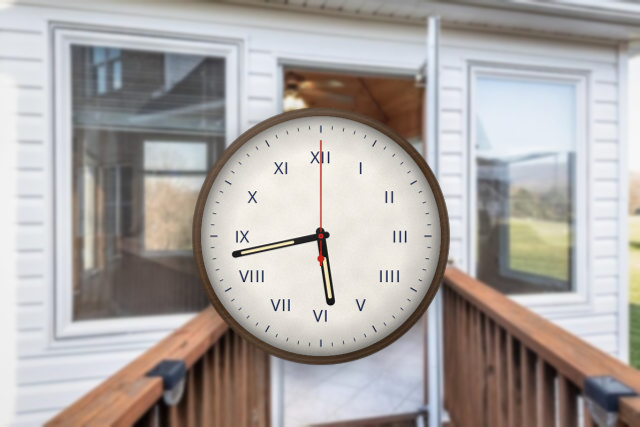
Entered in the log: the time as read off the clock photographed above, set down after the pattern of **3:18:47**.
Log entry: **5:43:00**
